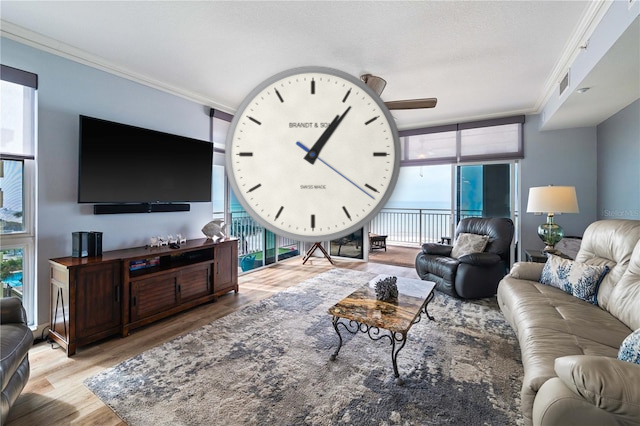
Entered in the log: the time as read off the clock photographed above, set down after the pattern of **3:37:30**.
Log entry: **1:06:21**
